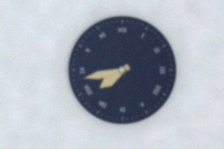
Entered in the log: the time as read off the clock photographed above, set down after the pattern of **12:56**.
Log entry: **7:43**
